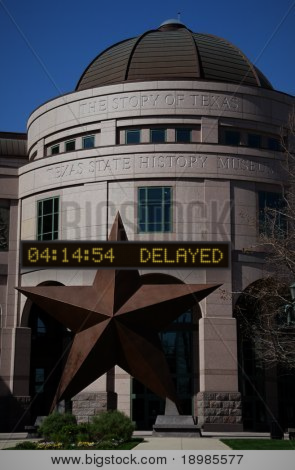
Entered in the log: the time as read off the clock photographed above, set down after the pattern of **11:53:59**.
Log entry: **4:14:54**
